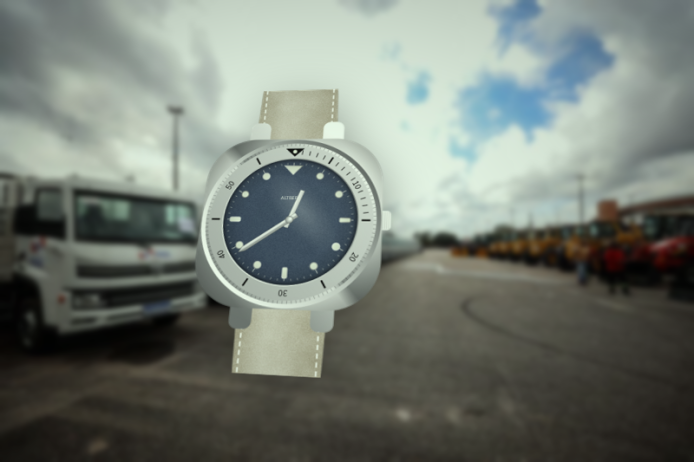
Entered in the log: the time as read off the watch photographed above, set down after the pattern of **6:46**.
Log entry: **12:39**
